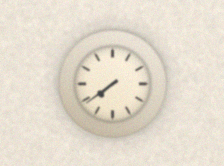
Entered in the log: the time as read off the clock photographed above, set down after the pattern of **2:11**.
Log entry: **7:39**
